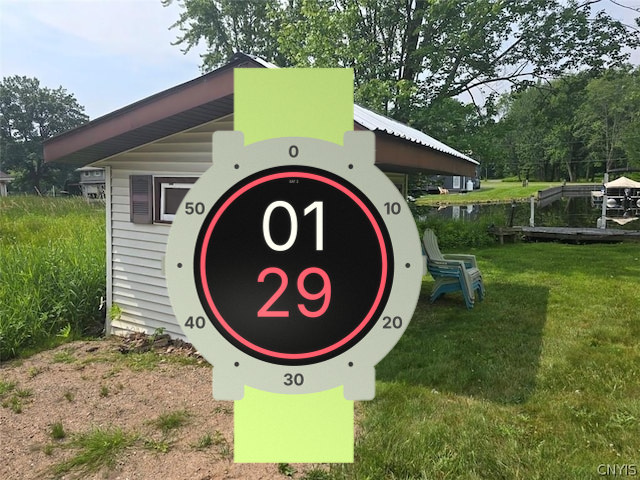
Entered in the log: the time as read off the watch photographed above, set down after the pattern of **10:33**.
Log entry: **1:29**
